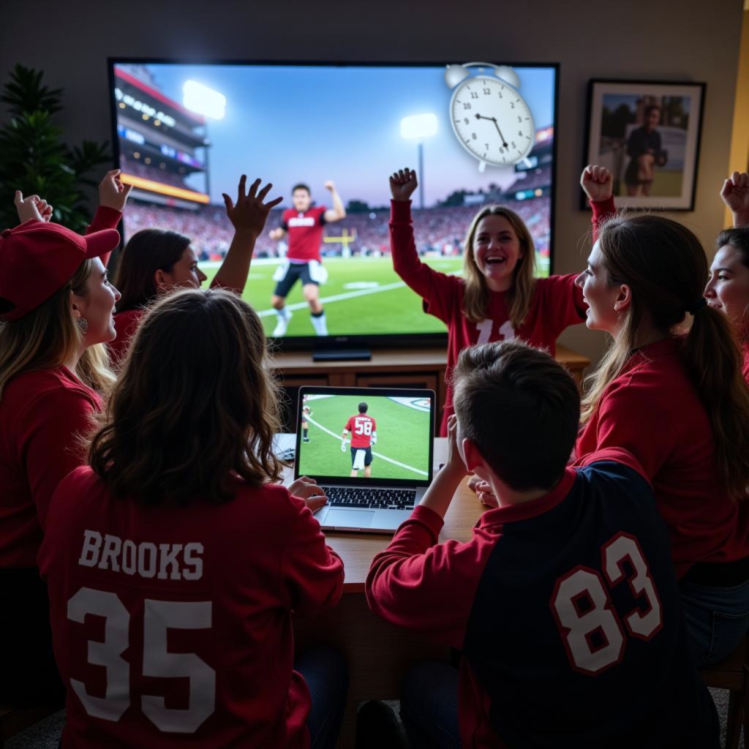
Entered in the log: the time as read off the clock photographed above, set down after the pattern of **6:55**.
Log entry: **9:28**
